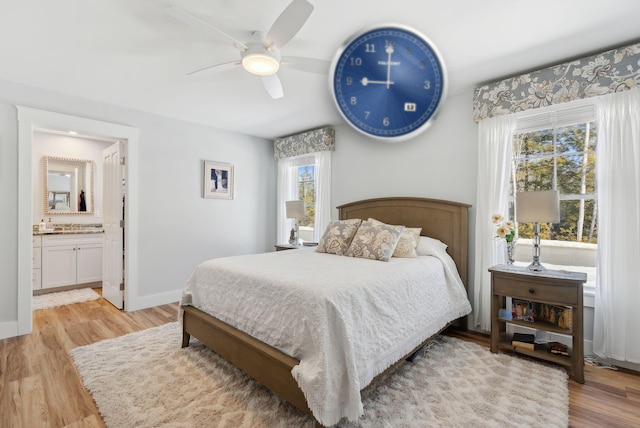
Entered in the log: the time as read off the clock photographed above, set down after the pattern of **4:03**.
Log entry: **9:00**
